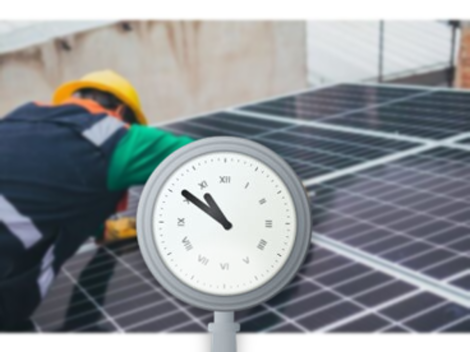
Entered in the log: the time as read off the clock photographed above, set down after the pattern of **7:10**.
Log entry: **10:51**
